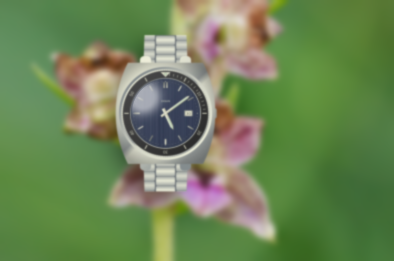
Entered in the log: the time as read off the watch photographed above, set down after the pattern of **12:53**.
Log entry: **5:09**
